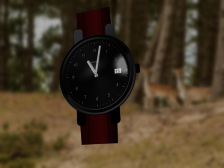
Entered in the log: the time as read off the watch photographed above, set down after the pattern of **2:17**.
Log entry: **11:02**
